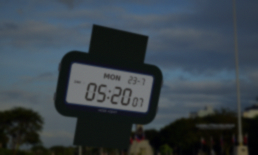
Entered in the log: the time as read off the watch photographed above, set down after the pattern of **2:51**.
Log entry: **5:20**
